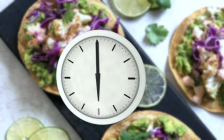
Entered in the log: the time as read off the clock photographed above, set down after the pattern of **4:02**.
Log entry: **6:00**
